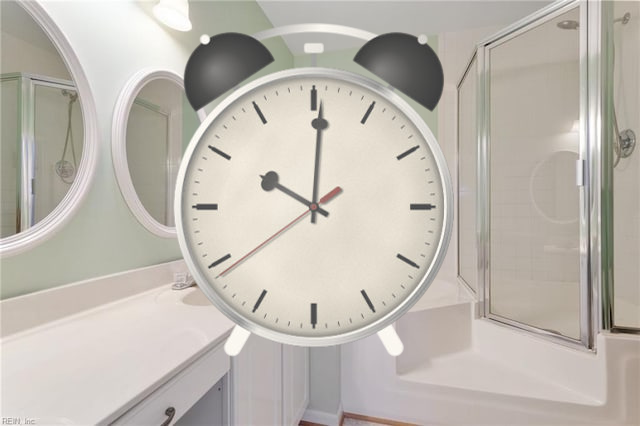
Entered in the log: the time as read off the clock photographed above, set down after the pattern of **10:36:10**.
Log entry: **10:00:39**
